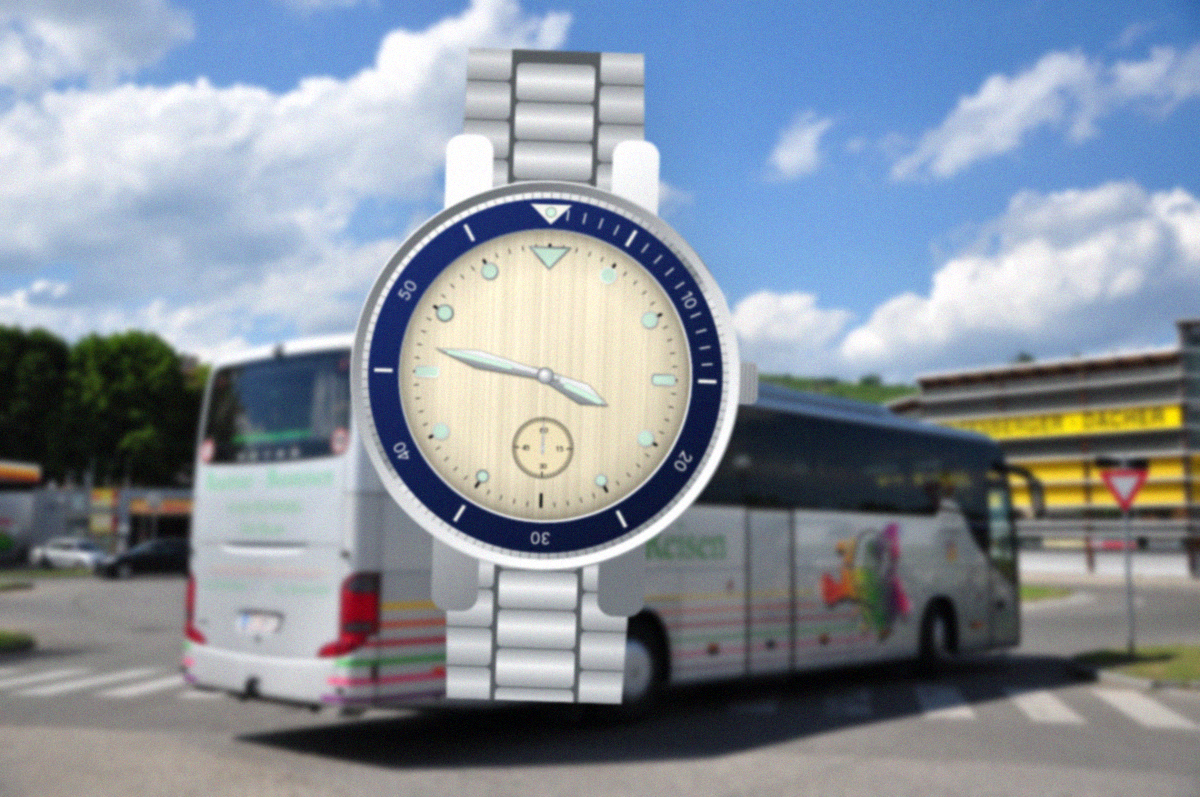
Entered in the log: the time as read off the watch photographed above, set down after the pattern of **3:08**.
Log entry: **3:47**
